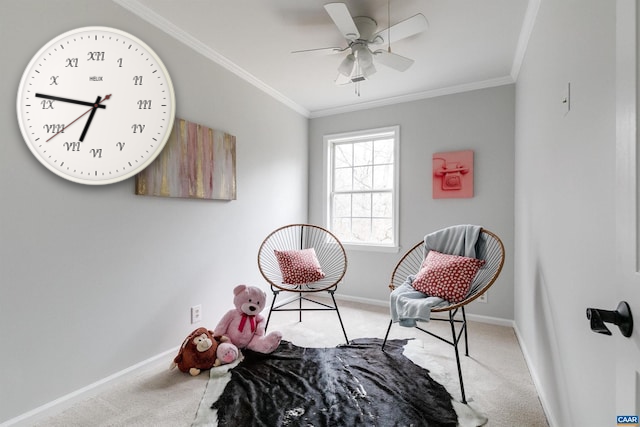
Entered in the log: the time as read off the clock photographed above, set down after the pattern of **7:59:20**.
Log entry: **6:46:39**
